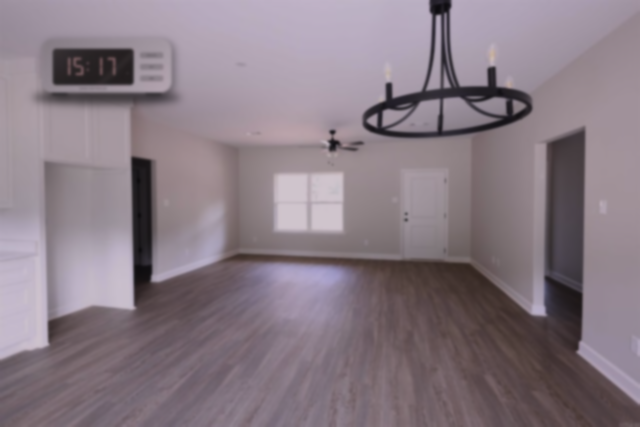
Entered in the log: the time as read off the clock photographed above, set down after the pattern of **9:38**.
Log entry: **15:17**
